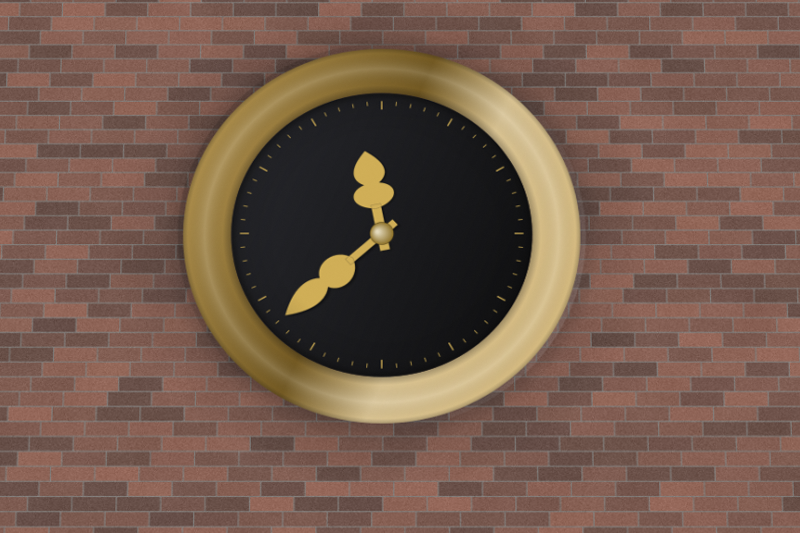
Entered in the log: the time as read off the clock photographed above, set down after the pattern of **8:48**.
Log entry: **11:38**
